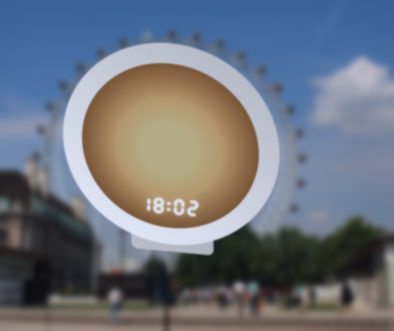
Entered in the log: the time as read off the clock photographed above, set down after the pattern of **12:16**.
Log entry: **18:02**
